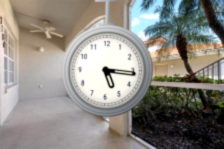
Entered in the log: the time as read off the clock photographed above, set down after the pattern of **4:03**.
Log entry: **5:16**
